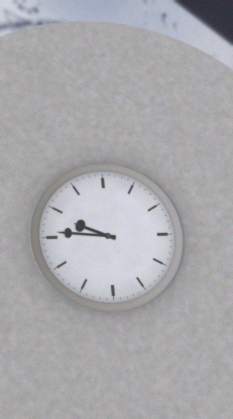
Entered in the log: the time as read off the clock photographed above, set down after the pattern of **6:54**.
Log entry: **9:46**
